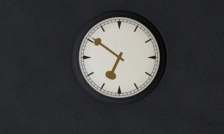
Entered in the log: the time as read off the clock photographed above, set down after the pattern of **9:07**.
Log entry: **6:51**
